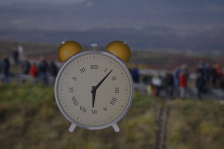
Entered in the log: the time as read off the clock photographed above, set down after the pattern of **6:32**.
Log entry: **6:07**
